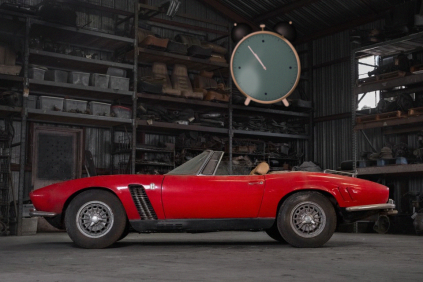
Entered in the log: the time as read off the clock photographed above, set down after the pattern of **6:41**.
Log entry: **10:54**
